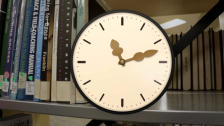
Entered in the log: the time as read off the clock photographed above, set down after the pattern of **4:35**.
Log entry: **11:12**
